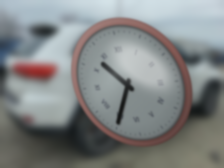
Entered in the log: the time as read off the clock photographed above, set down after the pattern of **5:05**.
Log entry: **10:35**
